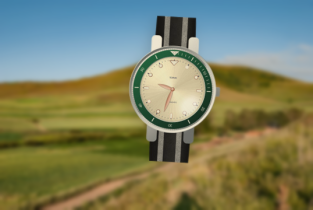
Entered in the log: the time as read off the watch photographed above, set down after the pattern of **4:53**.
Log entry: **9:33**
